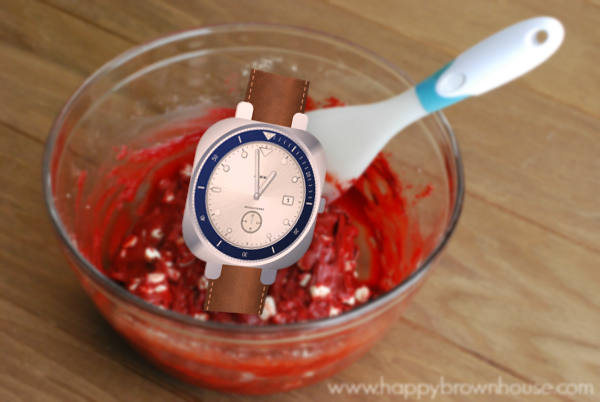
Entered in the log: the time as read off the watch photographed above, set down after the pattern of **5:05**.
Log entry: **12:58**
